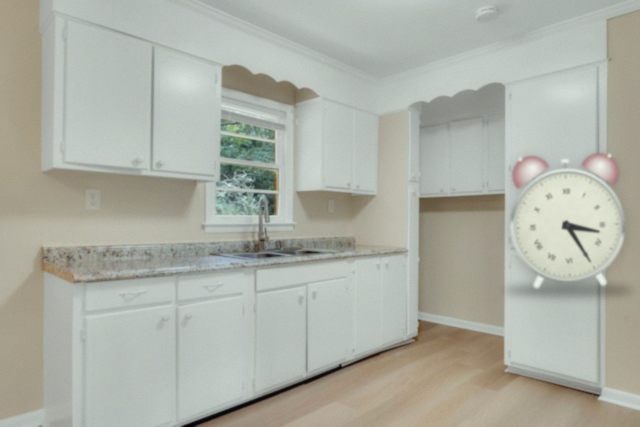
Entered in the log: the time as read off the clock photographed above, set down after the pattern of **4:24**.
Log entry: **3:25**
